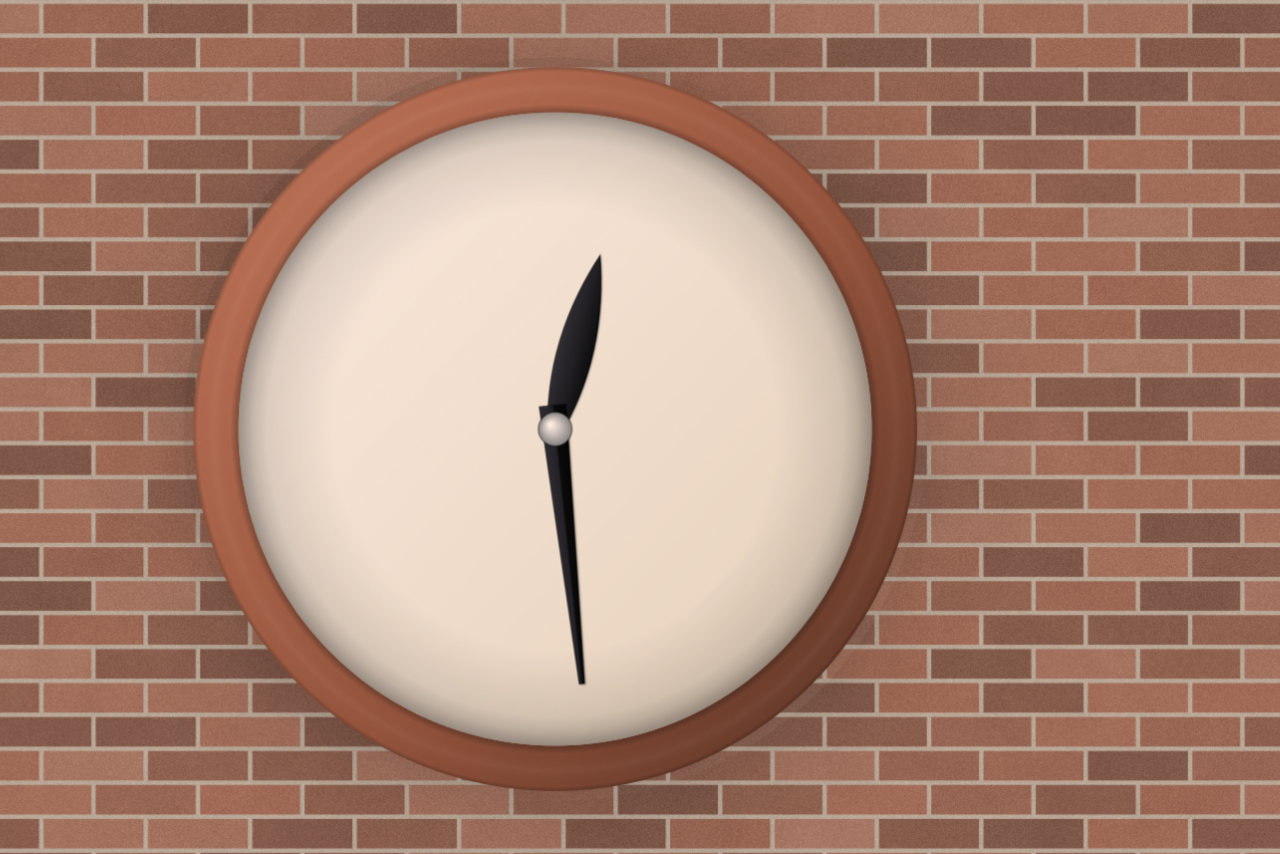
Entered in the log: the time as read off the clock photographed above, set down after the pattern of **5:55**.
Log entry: **12:29**
